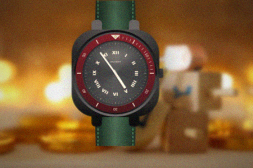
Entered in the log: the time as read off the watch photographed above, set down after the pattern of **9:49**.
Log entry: **4:54**
